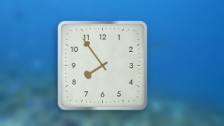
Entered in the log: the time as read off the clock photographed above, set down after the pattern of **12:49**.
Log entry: **7:54**
